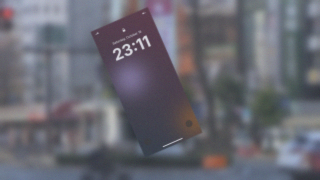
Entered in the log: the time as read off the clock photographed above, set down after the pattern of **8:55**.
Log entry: **23:11**
